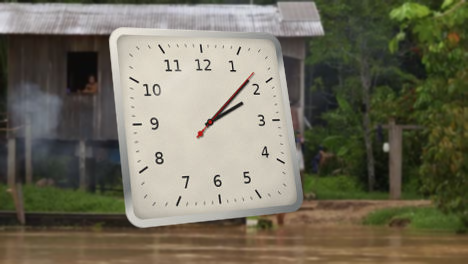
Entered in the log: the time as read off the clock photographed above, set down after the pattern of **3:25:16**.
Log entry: **2:08:08**
